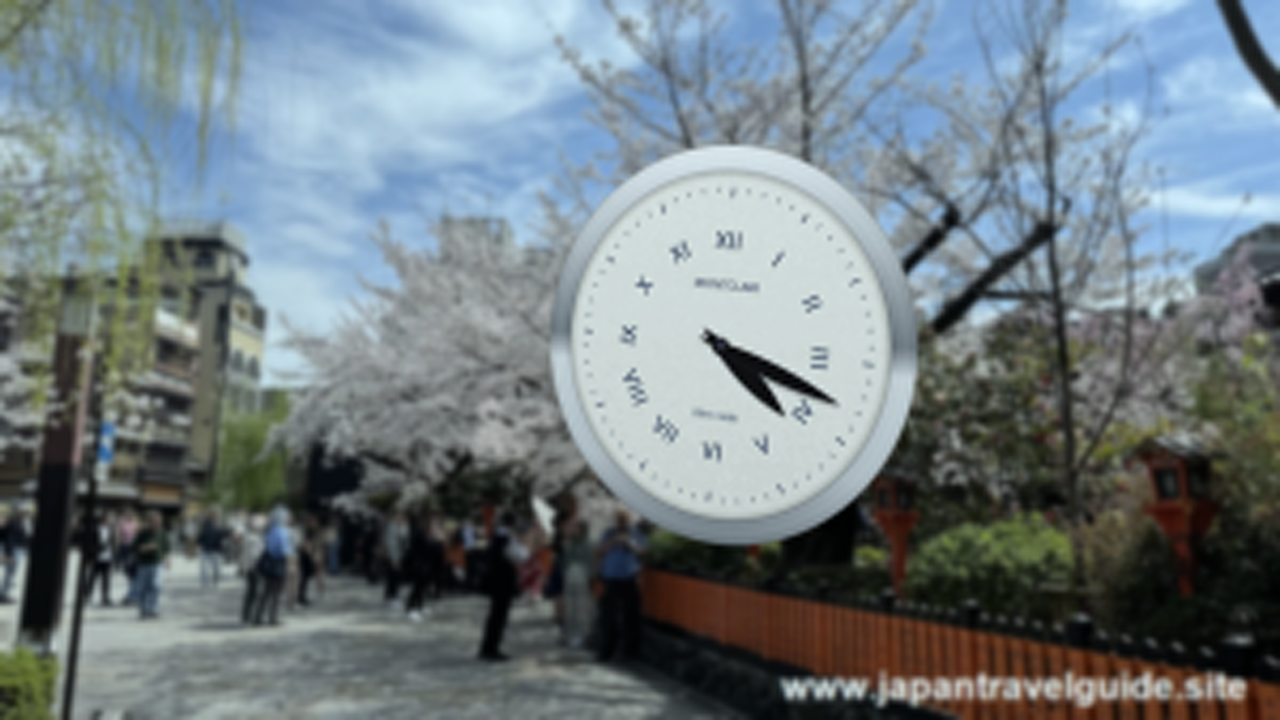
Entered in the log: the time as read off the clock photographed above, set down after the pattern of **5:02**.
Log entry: **4:18**
